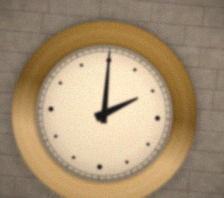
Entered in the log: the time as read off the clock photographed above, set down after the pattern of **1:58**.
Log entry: **2:00**
